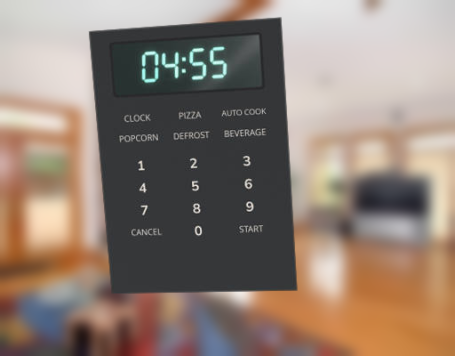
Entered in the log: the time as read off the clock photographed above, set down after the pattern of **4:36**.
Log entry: **4:55**
